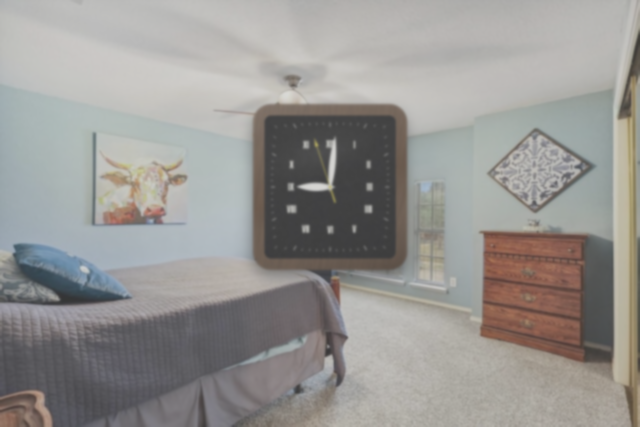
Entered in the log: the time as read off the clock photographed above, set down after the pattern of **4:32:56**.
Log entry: **9:00:57**
